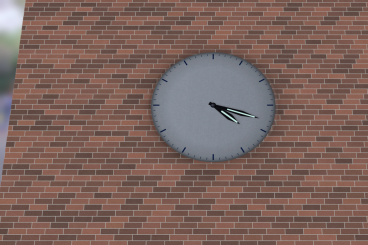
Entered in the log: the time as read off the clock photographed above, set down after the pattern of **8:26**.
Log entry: **4:18**
